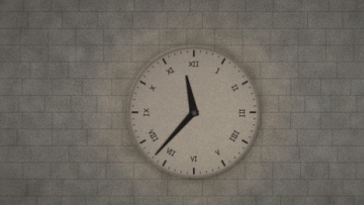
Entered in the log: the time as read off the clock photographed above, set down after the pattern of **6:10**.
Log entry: **11:37**
